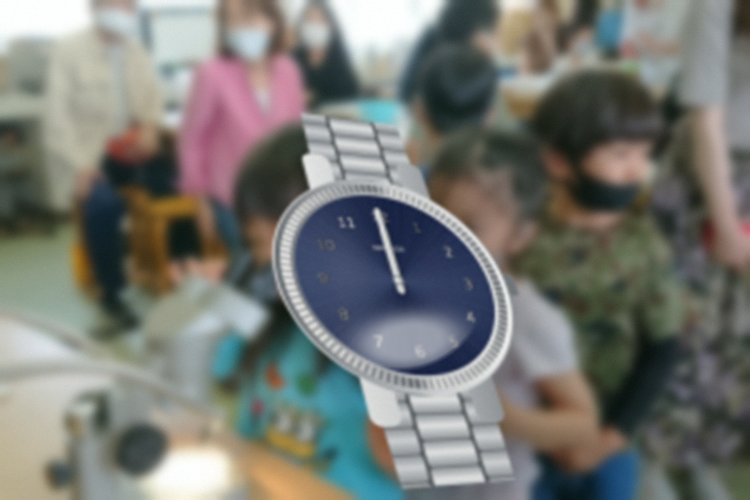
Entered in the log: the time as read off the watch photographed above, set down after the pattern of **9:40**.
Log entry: **12:00**
